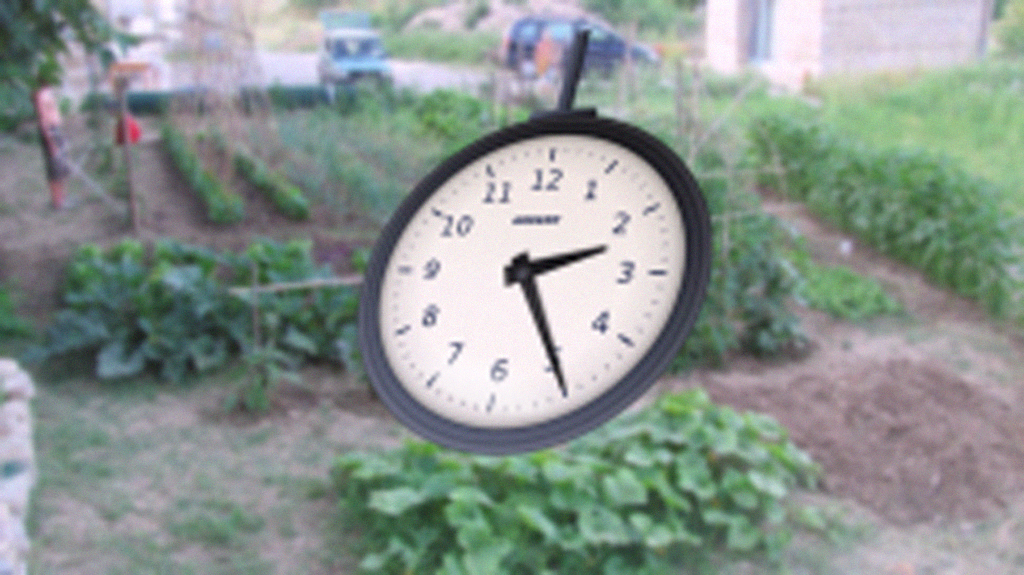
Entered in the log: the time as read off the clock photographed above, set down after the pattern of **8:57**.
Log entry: **2:25**
